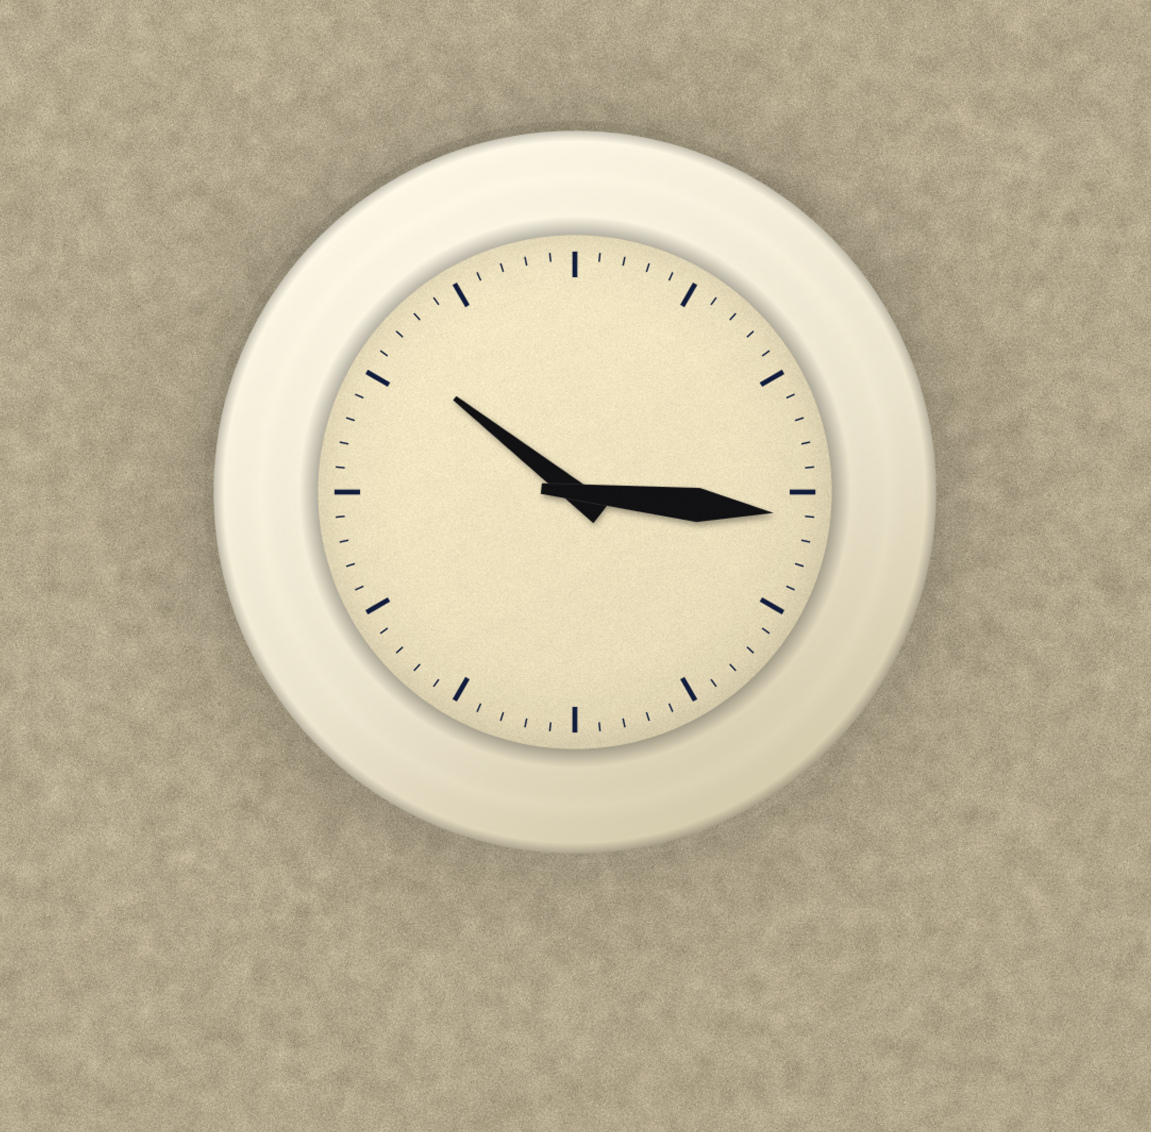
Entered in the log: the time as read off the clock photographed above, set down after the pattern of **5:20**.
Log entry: **10:16**
